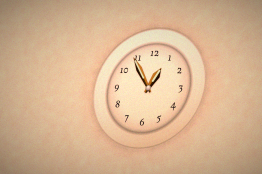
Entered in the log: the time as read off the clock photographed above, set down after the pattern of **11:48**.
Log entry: **12:54**
